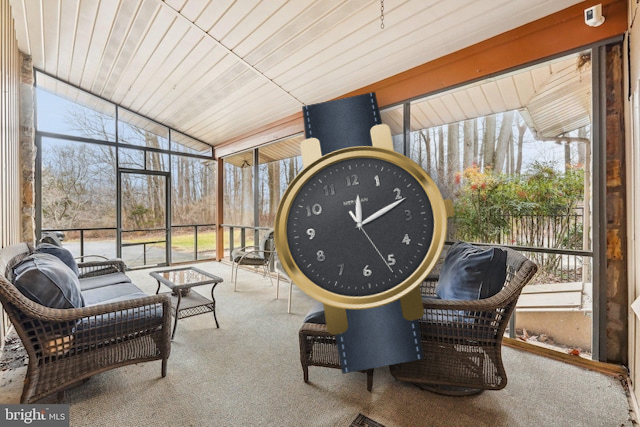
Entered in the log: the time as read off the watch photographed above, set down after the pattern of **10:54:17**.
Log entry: **12:11:26**
